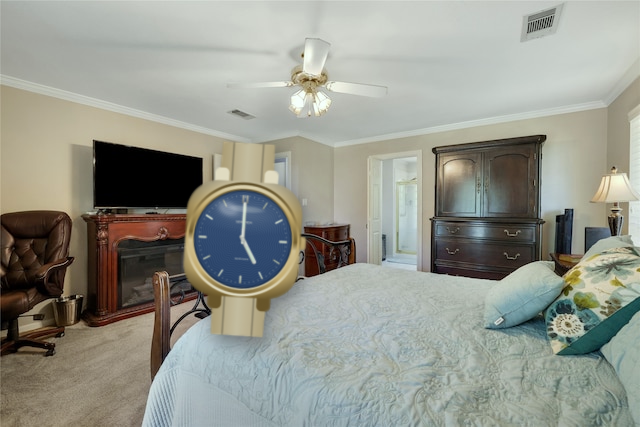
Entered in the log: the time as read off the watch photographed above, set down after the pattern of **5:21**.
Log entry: **5:00**
